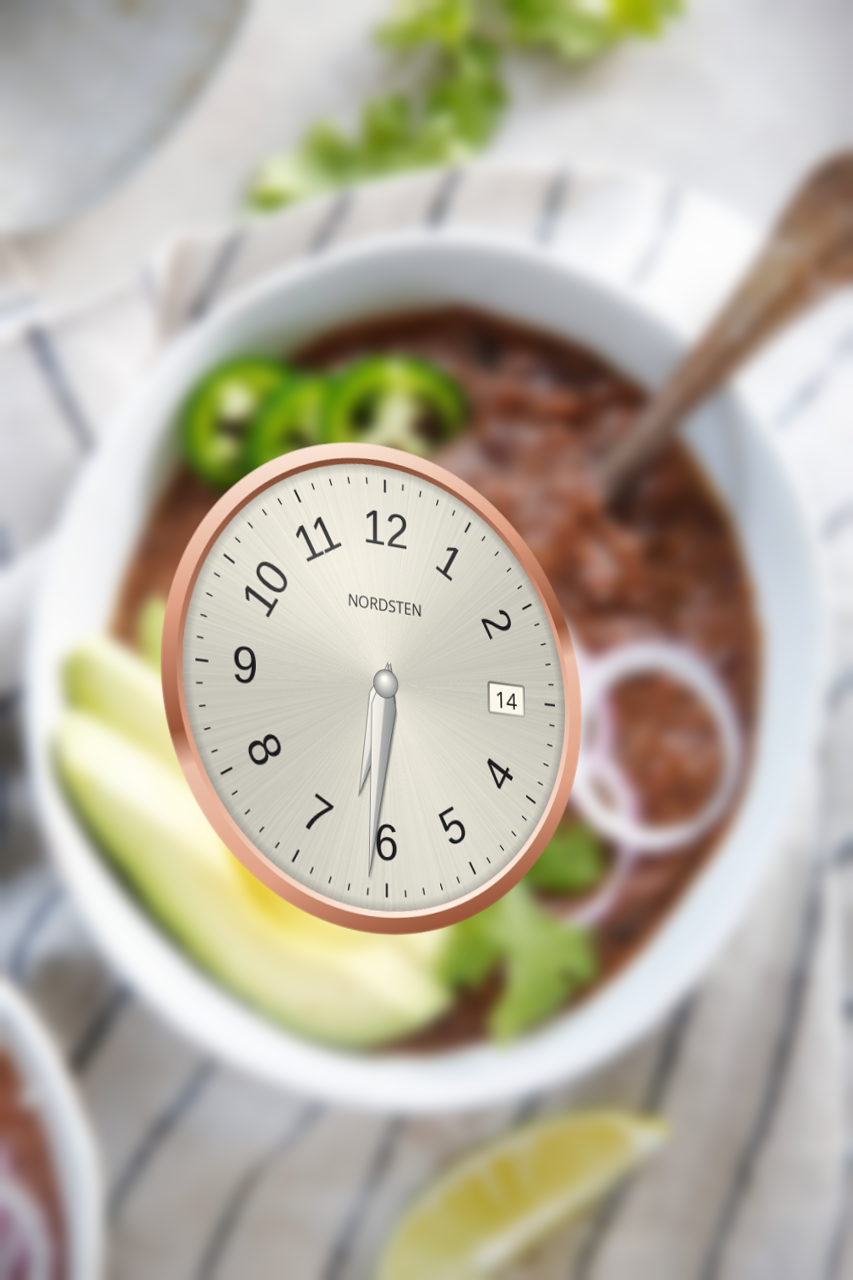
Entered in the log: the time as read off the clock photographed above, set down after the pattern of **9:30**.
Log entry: **6:31**
